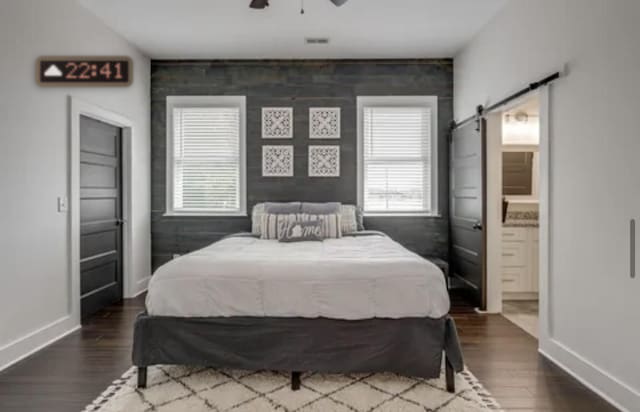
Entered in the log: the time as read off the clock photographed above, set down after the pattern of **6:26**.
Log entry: **22:41**
